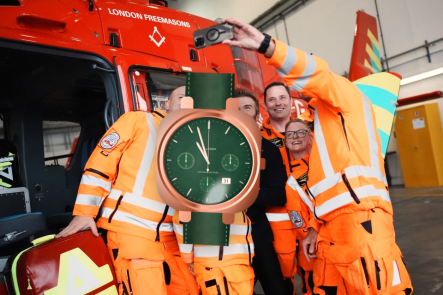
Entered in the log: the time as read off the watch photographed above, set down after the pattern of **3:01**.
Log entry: **10:57**
